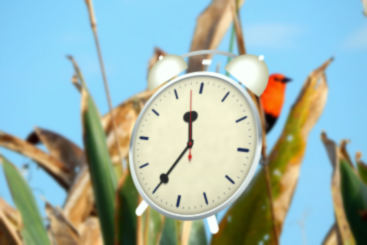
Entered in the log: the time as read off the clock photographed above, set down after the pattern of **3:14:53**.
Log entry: **11:34:58**
